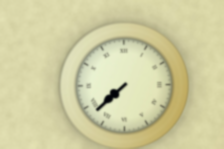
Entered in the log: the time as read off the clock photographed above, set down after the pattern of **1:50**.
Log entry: **7:38**
